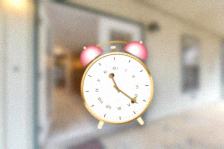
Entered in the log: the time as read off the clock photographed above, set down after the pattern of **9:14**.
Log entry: **11:22**
